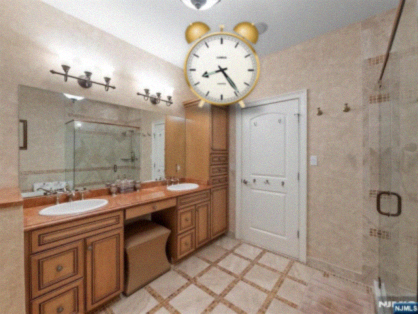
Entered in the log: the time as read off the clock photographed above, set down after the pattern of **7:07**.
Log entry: **8:24**
